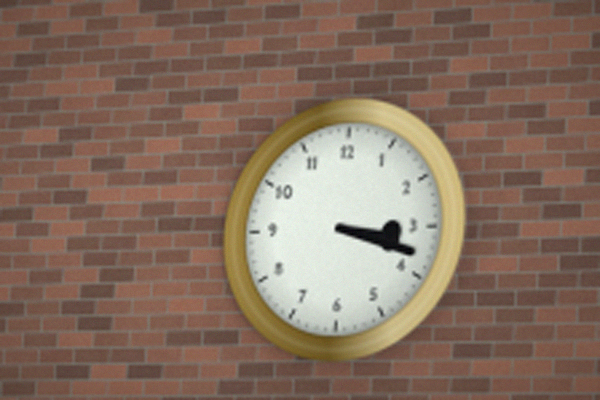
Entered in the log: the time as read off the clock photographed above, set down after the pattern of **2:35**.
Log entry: **3:18**
